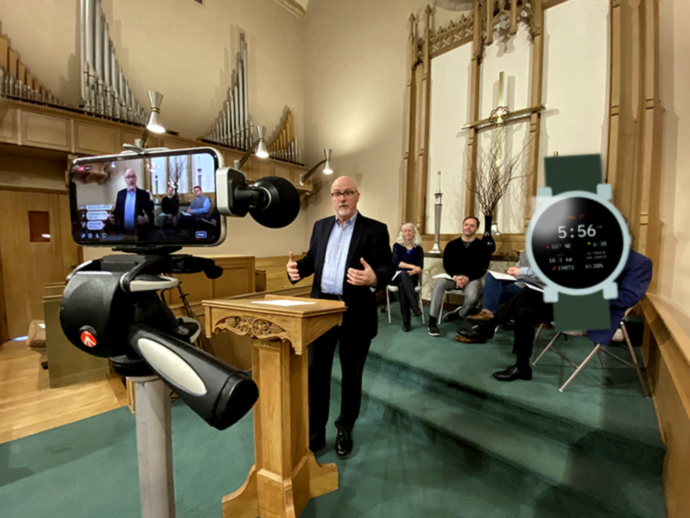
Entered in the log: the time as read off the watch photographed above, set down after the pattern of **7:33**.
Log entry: **5:56**
